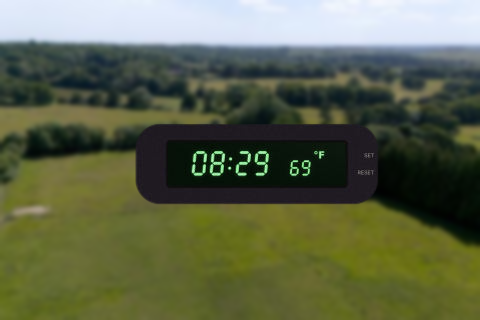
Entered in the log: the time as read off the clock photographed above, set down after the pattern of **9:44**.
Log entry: **8:29**
